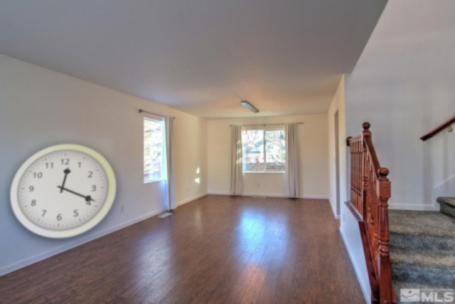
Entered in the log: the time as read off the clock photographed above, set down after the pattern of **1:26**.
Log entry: **12:19**
